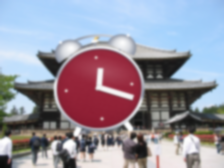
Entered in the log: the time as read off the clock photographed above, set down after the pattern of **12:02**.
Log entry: **12:19**
